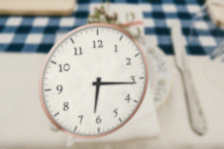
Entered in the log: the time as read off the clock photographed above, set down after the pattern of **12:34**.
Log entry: **6:16**
